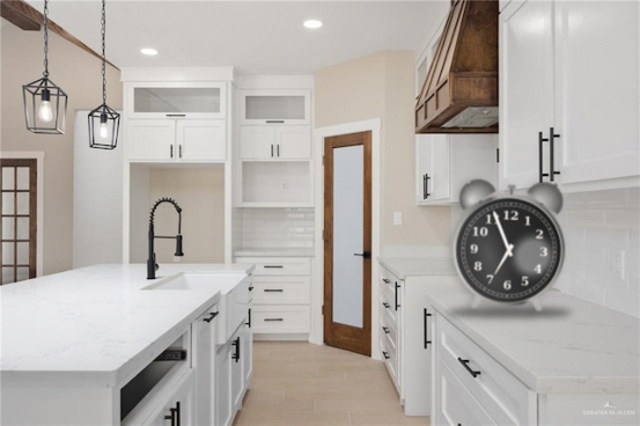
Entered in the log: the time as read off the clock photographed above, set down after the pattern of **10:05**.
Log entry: **6:56**
